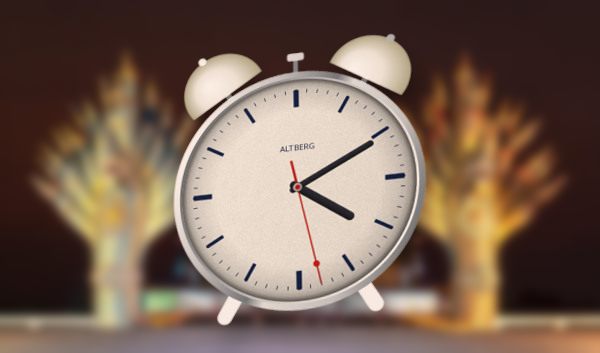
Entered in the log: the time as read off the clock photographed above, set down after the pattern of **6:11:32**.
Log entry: **4:10:28**
